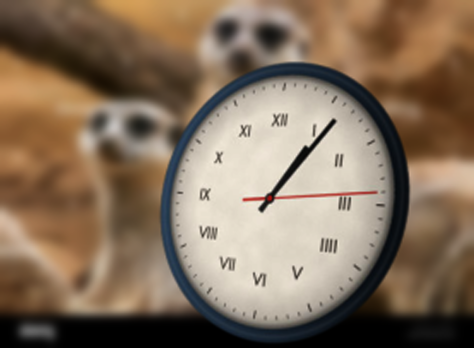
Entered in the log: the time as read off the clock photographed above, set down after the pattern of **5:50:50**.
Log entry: **1:06:14**
